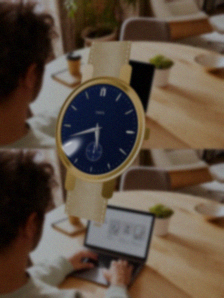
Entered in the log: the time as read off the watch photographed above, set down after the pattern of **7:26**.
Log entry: **5:42**
